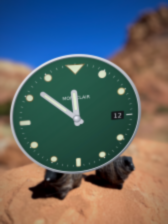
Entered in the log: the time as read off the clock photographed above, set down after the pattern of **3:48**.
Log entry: **11:52**
